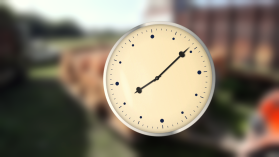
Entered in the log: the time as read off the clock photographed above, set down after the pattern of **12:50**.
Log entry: **8:09**
